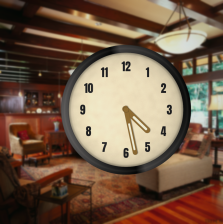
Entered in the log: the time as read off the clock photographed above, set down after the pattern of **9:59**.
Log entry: **4:28**
